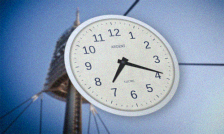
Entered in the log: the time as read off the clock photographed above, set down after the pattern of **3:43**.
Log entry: **7:19**
